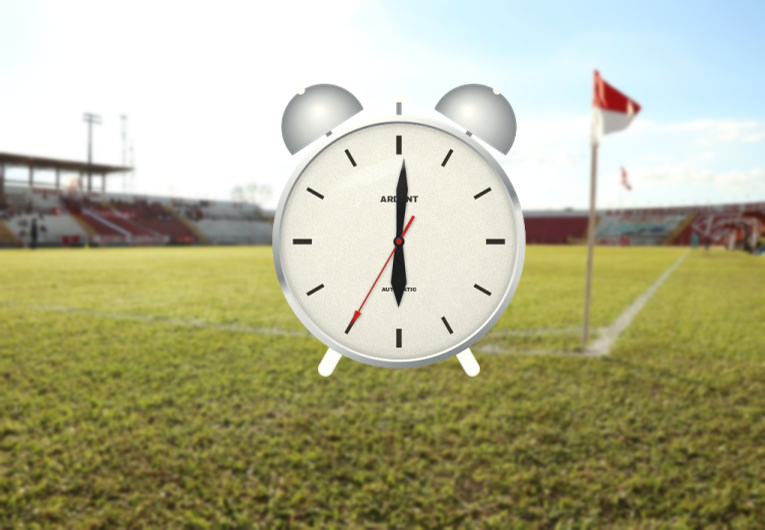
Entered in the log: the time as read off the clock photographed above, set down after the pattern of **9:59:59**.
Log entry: **6:00:35**
